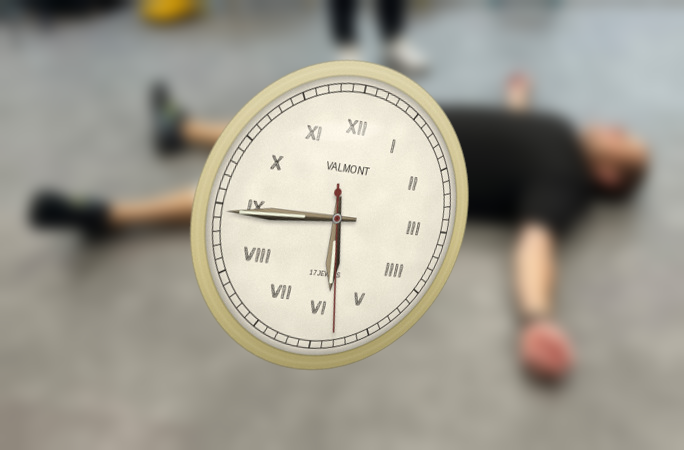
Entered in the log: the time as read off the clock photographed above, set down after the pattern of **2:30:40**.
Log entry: **5:44:28**
